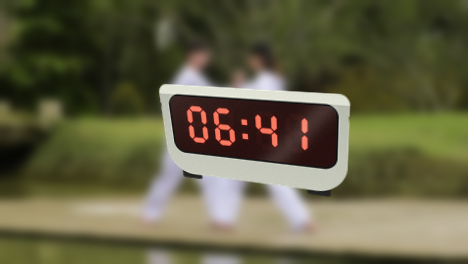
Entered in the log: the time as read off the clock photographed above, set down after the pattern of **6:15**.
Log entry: **6:41**
